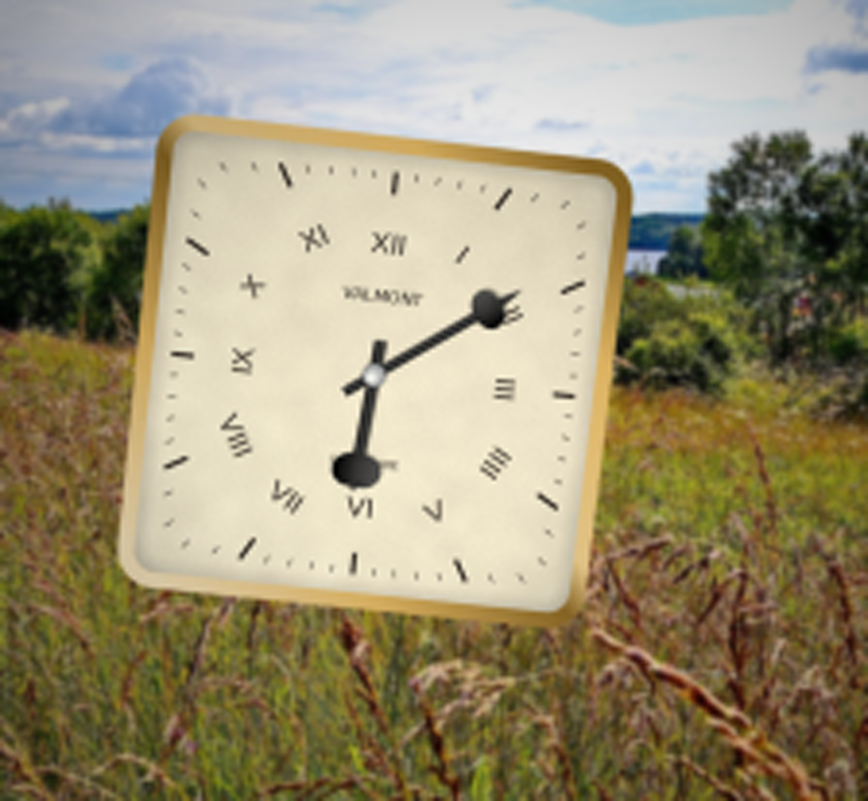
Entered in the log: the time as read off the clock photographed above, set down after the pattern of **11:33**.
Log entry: **6:09**
